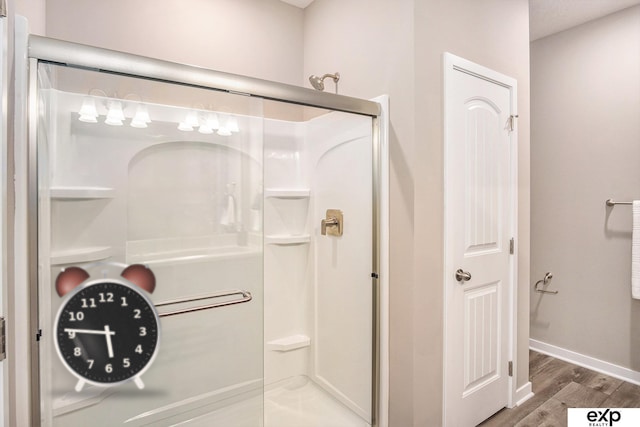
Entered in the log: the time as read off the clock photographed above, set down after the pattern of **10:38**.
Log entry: **5:46**
